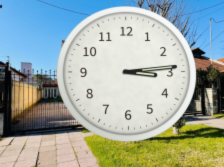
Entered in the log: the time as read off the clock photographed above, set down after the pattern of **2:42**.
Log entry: **3:14**
